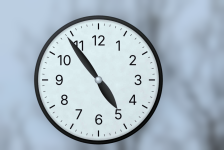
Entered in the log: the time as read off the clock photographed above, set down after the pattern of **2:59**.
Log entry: **4:54**
